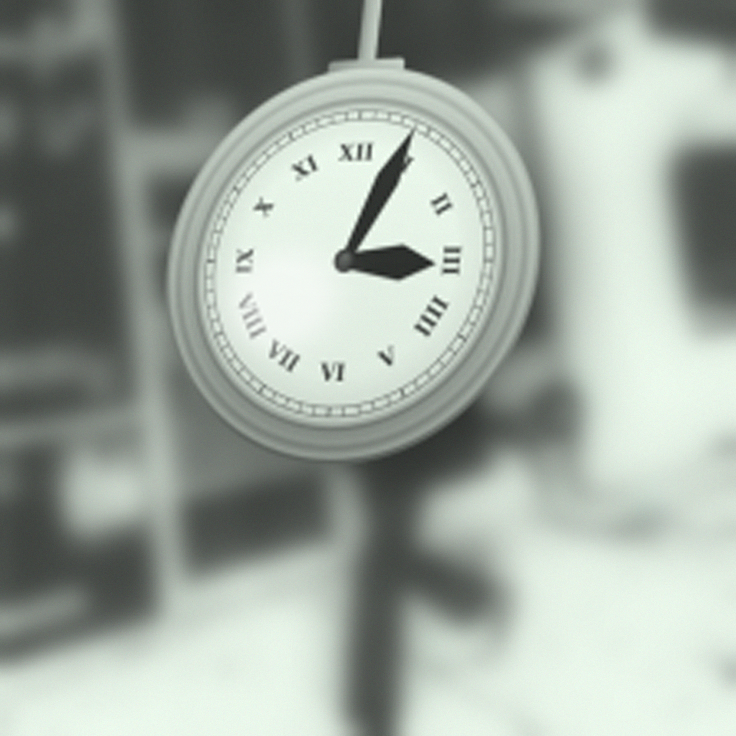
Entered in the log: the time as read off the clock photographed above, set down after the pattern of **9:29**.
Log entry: **3:04**
